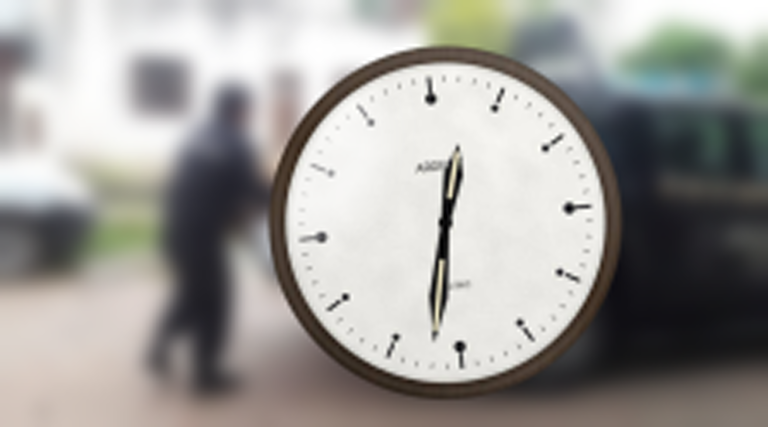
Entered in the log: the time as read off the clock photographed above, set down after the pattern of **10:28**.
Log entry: **12:32**
